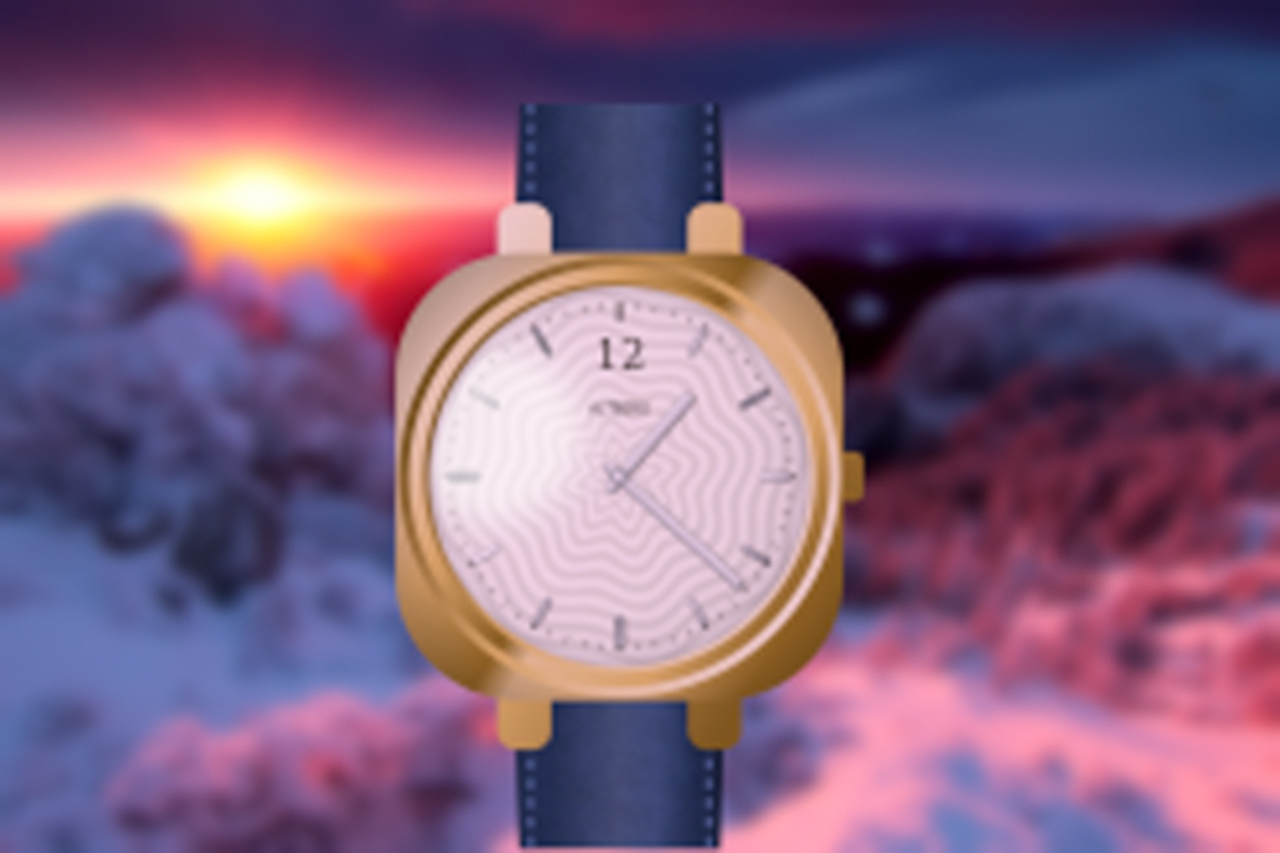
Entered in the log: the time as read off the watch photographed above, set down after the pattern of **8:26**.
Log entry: **1:22**
